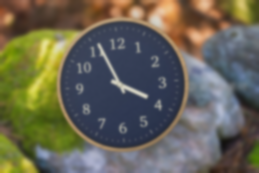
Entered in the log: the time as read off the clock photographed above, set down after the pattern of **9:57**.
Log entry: **3:56**
